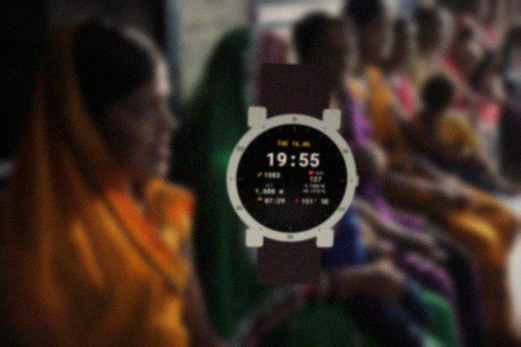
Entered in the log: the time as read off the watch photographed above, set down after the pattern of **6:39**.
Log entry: **19:55**
